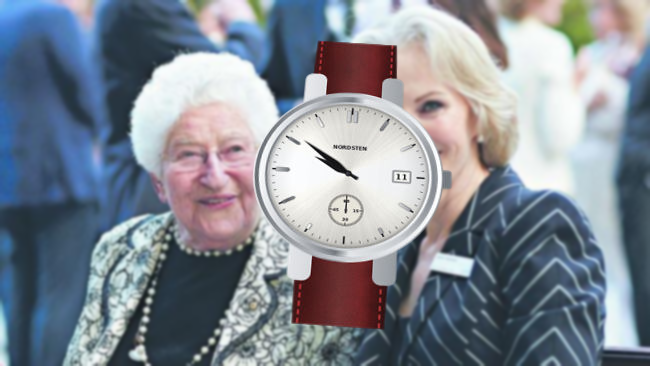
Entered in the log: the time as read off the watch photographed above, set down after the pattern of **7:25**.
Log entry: **9:51**
